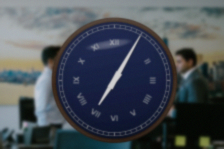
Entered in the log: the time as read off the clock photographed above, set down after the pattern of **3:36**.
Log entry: **7:05**
